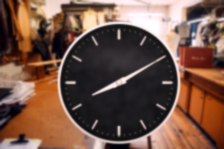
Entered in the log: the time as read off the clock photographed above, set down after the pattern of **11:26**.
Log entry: **8:10**
